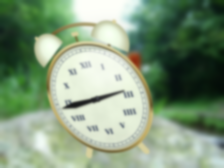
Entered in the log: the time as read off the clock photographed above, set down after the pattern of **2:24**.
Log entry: **2:44**
